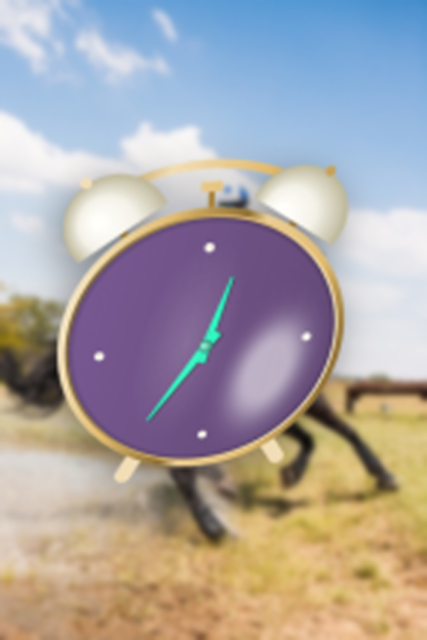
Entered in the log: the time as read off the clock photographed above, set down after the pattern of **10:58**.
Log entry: **12:36**
